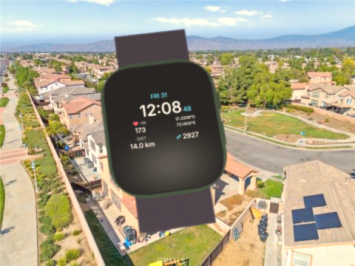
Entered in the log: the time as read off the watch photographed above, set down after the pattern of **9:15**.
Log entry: **12:08**
